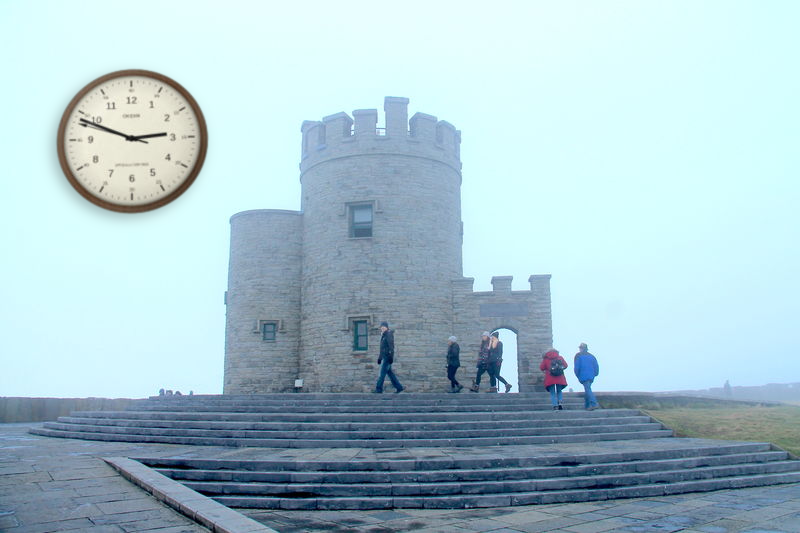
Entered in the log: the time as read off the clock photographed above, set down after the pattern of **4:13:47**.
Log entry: **2:48:48**
